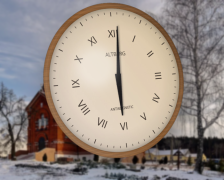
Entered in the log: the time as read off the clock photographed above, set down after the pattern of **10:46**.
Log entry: **6:01**
